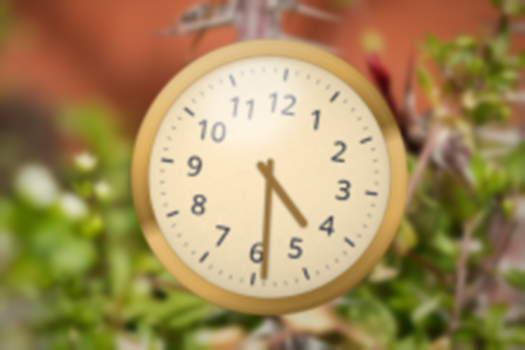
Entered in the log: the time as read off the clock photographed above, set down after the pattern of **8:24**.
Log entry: **4:29**
